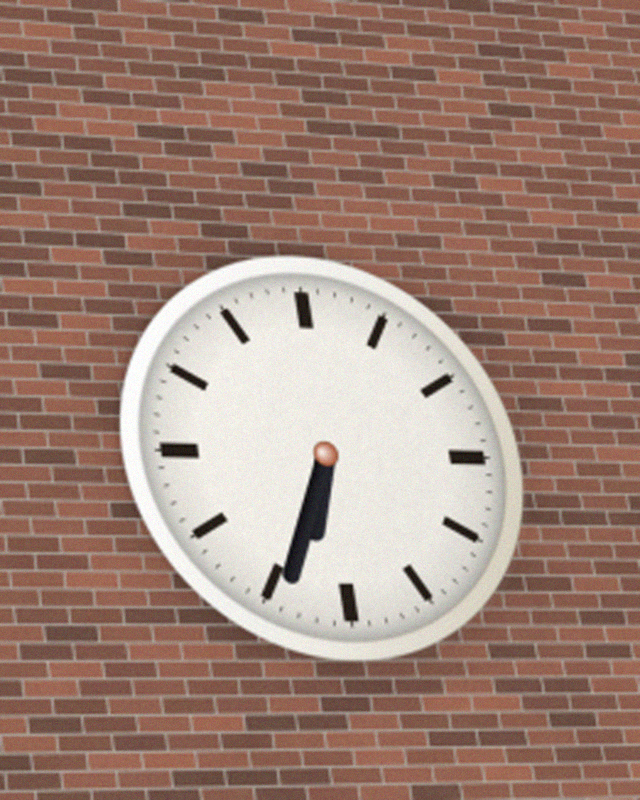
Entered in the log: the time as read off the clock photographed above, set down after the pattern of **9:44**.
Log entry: **6:34**
